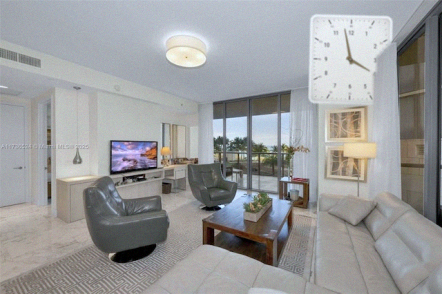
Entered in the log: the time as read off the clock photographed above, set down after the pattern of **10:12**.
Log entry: **3:58**
